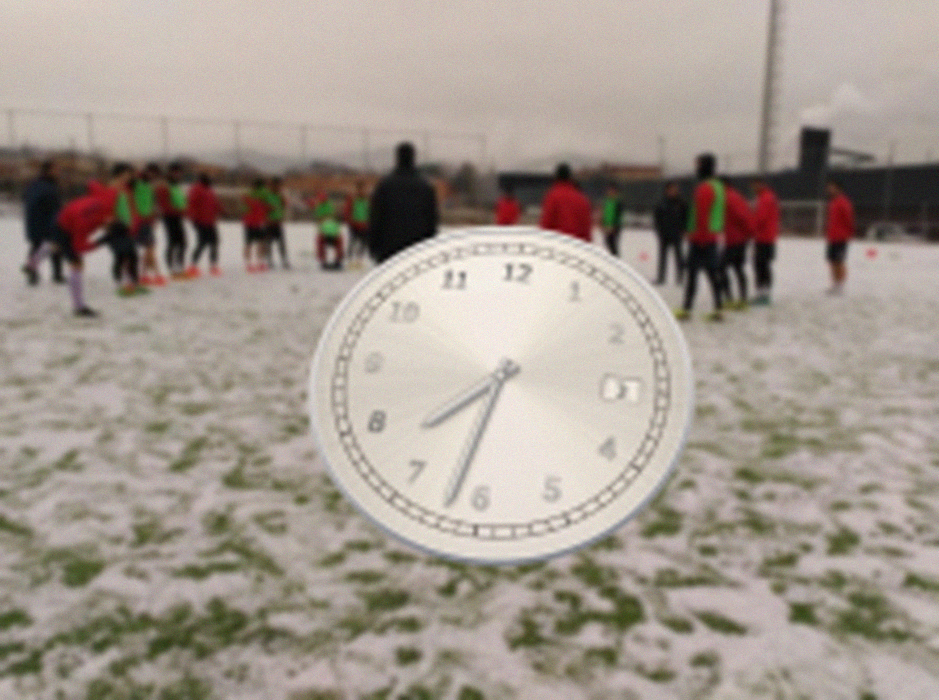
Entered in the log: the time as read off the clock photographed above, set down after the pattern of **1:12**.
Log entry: **7:32**
